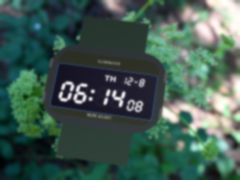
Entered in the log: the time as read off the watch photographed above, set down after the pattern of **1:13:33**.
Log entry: **6:14:08**
